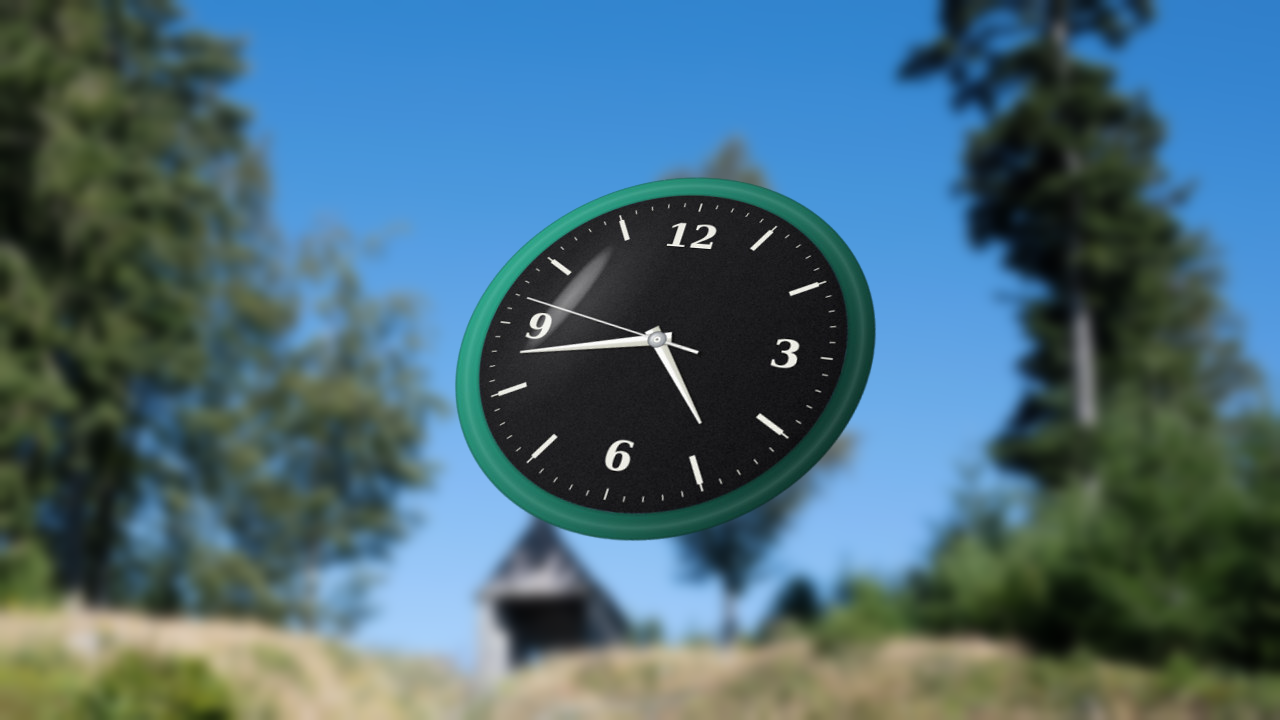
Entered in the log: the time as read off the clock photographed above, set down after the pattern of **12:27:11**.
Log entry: **4:42:47**
